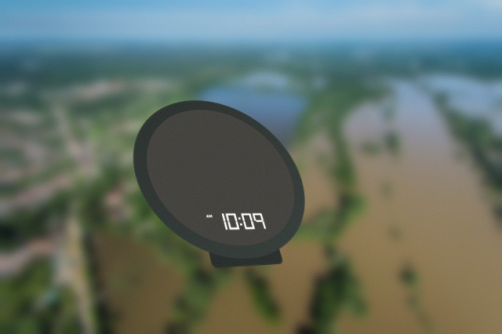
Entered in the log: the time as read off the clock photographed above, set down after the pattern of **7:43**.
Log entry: **10:09**
